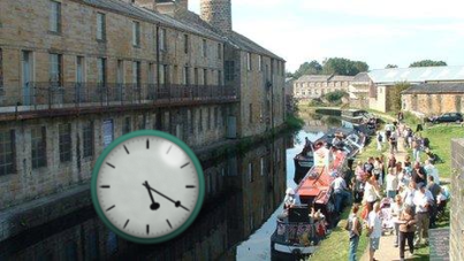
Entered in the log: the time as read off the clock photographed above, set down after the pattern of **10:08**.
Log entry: **5:20**
